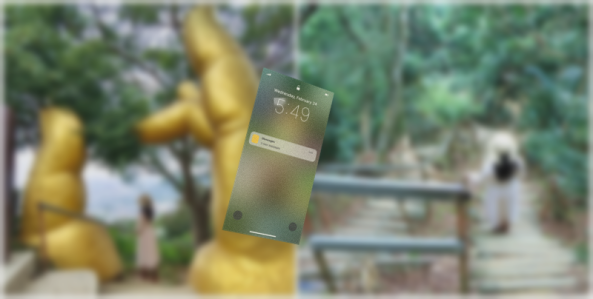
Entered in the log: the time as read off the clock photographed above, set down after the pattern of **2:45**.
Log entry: **5:49**
